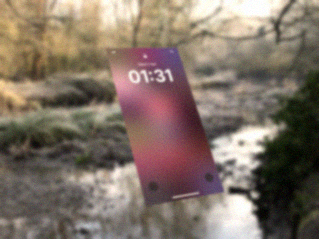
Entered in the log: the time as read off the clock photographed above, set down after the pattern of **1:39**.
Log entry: **1:31**
